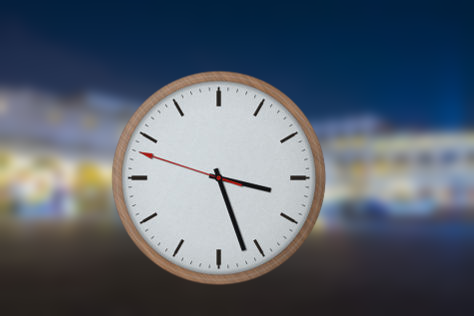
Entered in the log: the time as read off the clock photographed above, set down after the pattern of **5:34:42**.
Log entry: **3:26:48**
